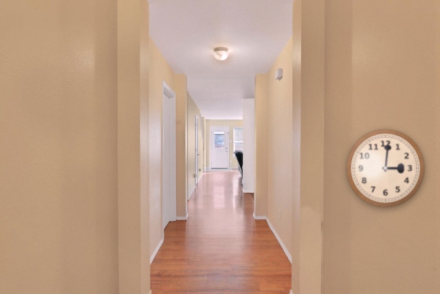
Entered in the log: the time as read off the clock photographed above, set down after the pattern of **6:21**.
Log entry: **3:01**
